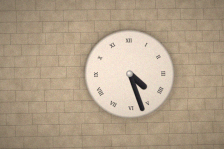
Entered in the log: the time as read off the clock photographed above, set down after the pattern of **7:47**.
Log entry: **4:27**
